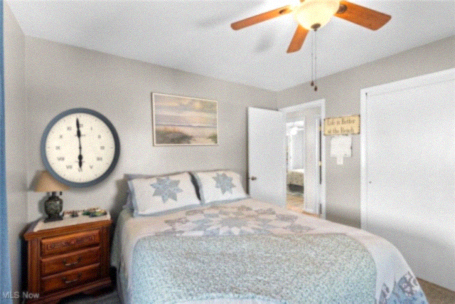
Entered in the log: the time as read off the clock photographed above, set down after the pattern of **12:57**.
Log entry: **5:59**
